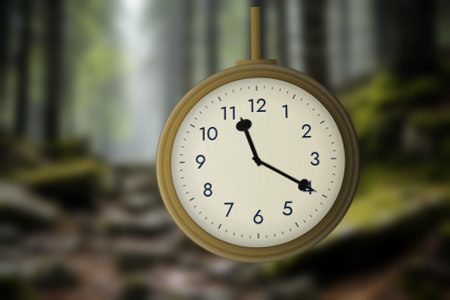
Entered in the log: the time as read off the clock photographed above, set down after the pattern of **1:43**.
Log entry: **11:20**
